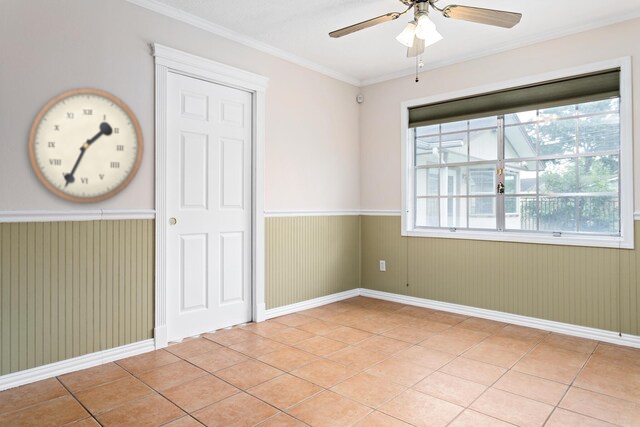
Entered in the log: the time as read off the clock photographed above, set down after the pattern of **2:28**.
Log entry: **1:34**
